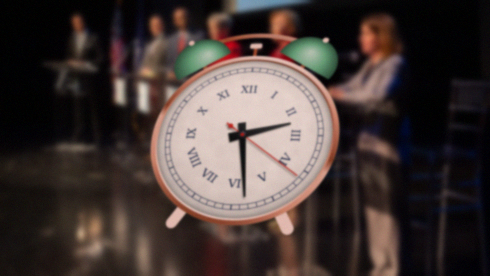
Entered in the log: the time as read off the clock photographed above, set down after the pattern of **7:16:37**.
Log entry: **2:28:21**
